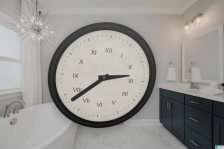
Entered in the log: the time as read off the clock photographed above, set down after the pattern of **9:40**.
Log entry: **2:38**
